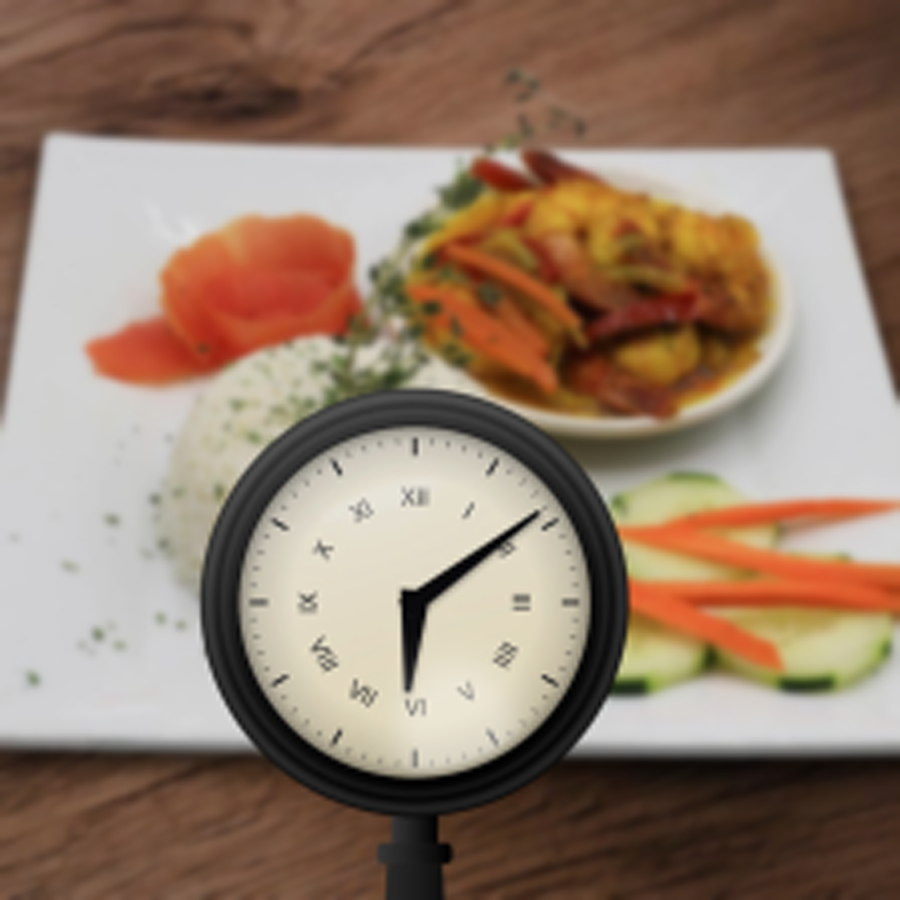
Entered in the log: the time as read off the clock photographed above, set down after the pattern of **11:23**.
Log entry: **6:09**
